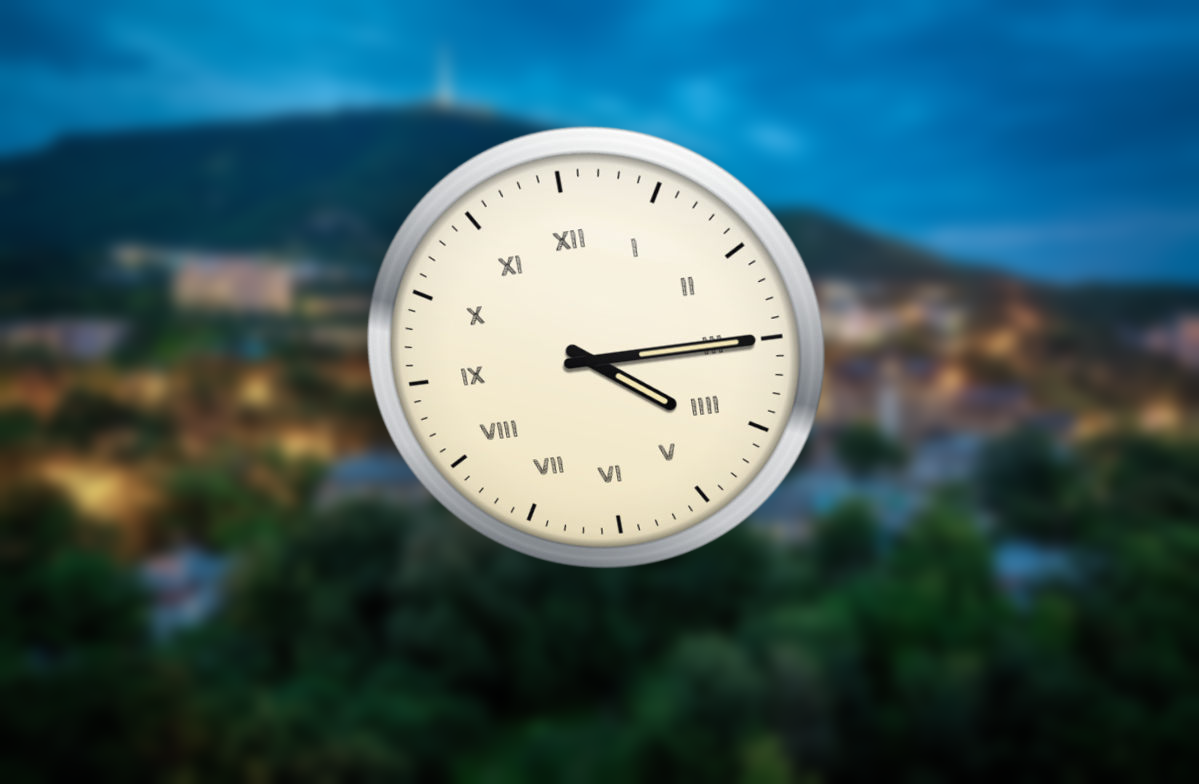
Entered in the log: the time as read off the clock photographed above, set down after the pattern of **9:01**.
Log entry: **4:15**
